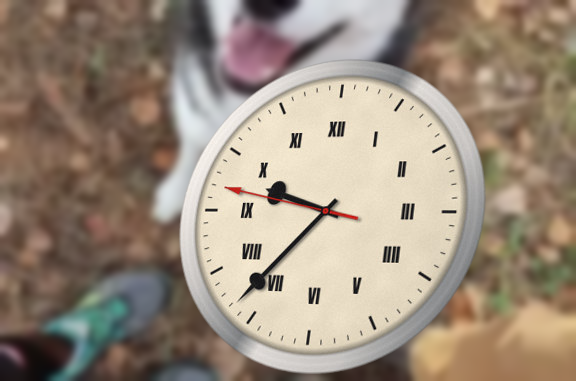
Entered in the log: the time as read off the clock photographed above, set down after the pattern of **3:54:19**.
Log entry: **9:36:47**
